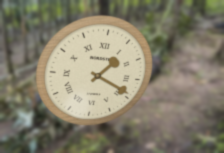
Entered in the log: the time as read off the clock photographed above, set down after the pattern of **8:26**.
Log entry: **1:19**
